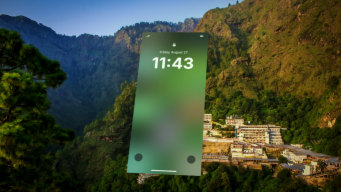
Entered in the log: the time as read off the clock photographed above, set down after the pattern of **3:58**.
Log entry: **11:43**
